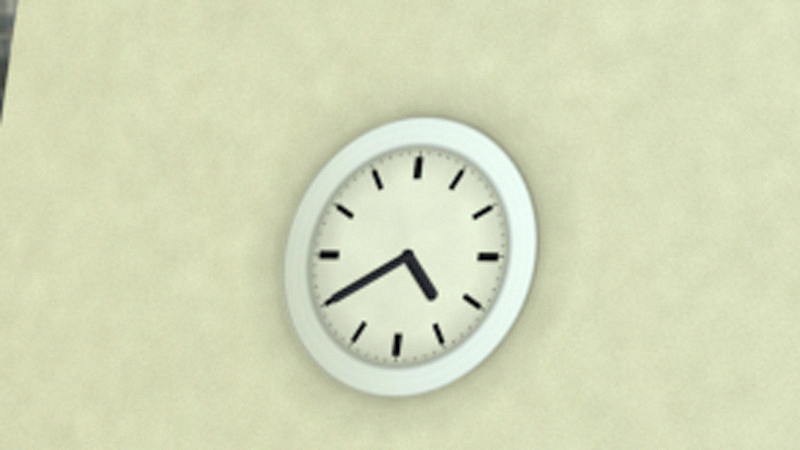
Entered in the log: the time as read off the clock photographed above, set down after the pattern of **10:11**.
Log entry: **4:40**
